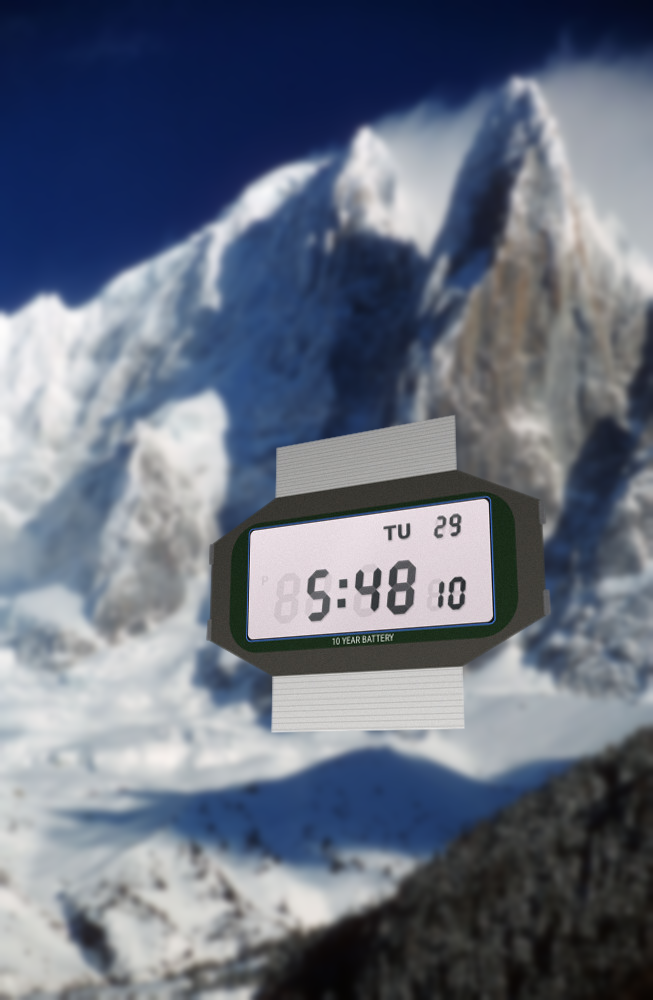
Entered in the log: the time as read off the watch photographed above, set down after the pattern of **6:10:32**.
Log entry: **5:48:10**
